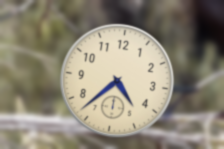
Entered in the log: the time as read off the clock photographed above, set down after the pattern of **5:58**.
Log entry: **4:37**
